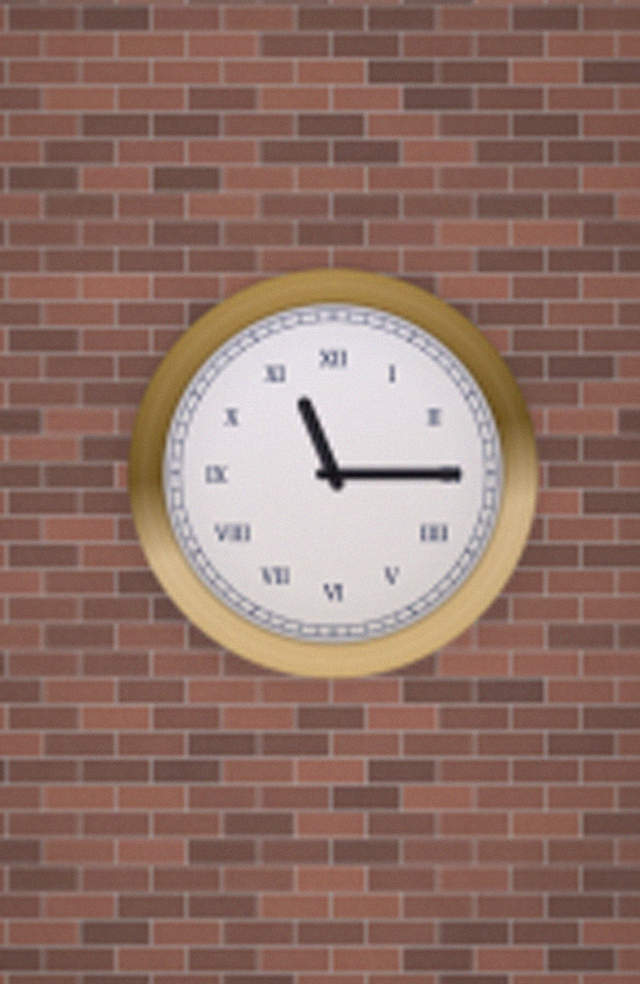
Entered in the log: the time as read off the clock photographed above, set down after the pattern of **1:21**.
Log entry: **11:15**
